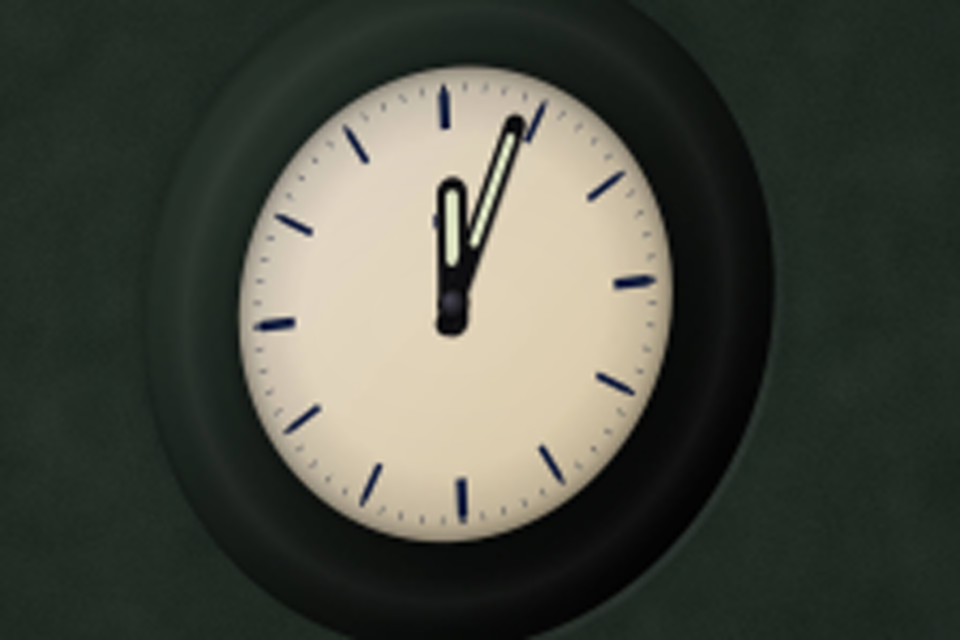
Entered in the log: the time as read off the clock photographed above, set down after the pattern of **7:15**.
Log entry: **12:04**
